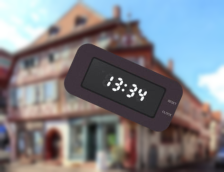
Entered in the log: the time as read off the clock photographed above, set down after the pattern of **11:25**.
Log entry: **13:34**
